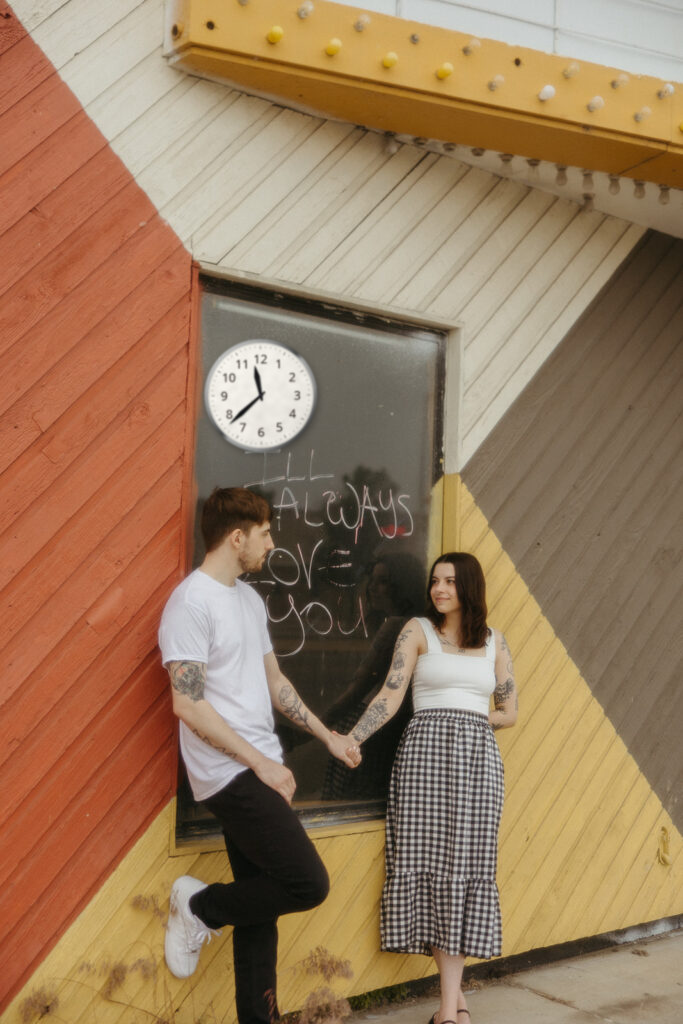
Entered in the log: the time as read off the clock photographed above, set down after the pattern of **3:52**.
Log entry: **11:38**
